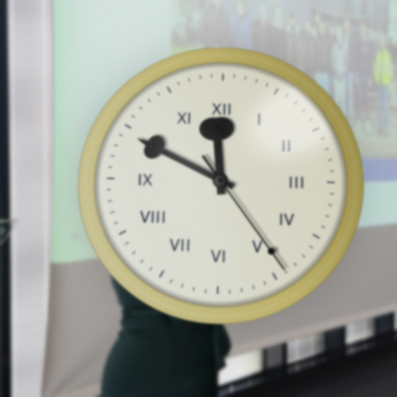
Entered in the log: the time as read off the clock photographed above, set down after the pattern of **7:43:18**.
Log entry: **11:49:24**
